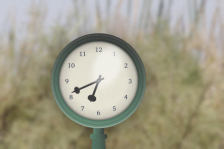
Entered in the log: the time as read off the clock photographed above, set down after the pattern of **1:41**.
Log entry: **6:41**
